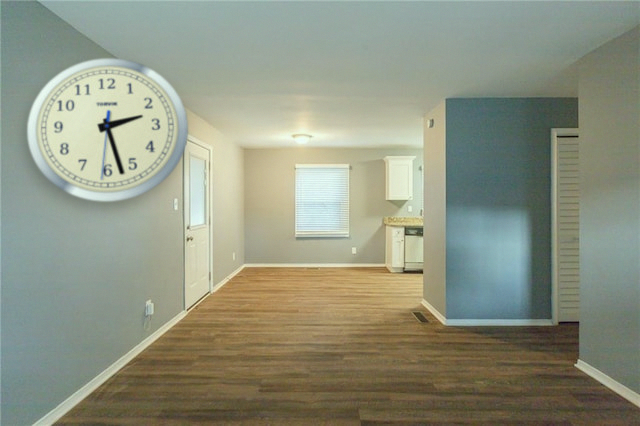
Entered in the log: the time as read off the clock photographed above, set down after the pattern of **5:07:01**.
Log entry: **2:27:31**
